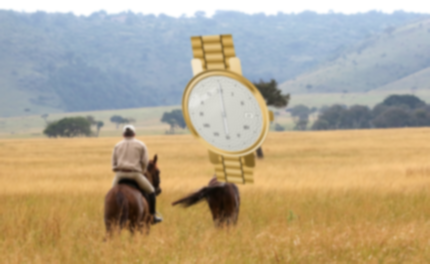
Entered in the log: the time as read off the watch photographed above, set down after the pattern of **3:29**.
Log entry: **6:00**
